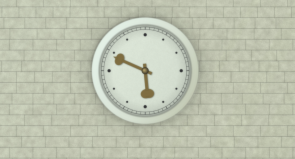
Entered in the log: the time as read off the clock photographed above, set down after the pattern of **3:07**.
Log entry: **5:49**
